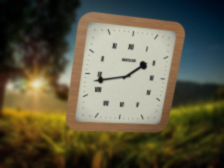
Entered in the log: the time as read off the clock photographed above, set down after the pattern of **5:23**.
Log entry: **1:43**
